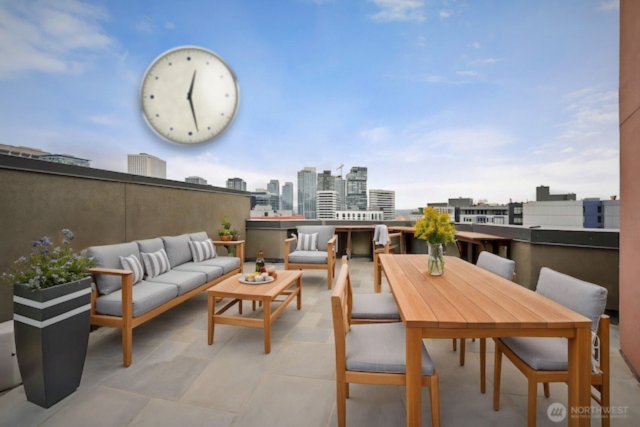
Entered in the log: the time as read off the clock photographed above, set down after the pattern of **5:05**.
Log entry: **12:28**
